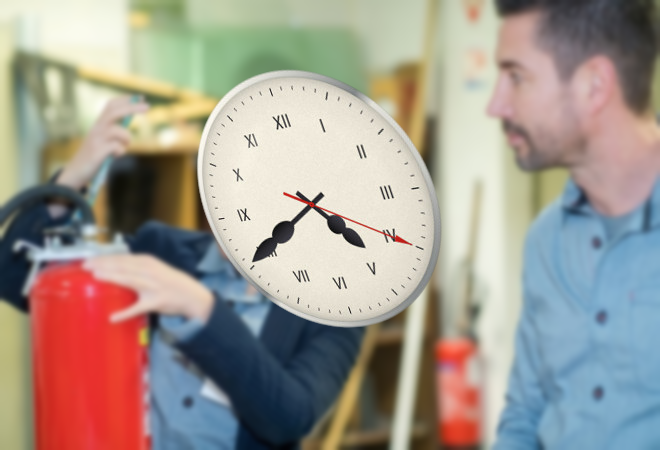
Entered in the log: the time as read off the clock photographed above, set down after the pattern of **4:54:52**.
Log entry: **4:40:20**
